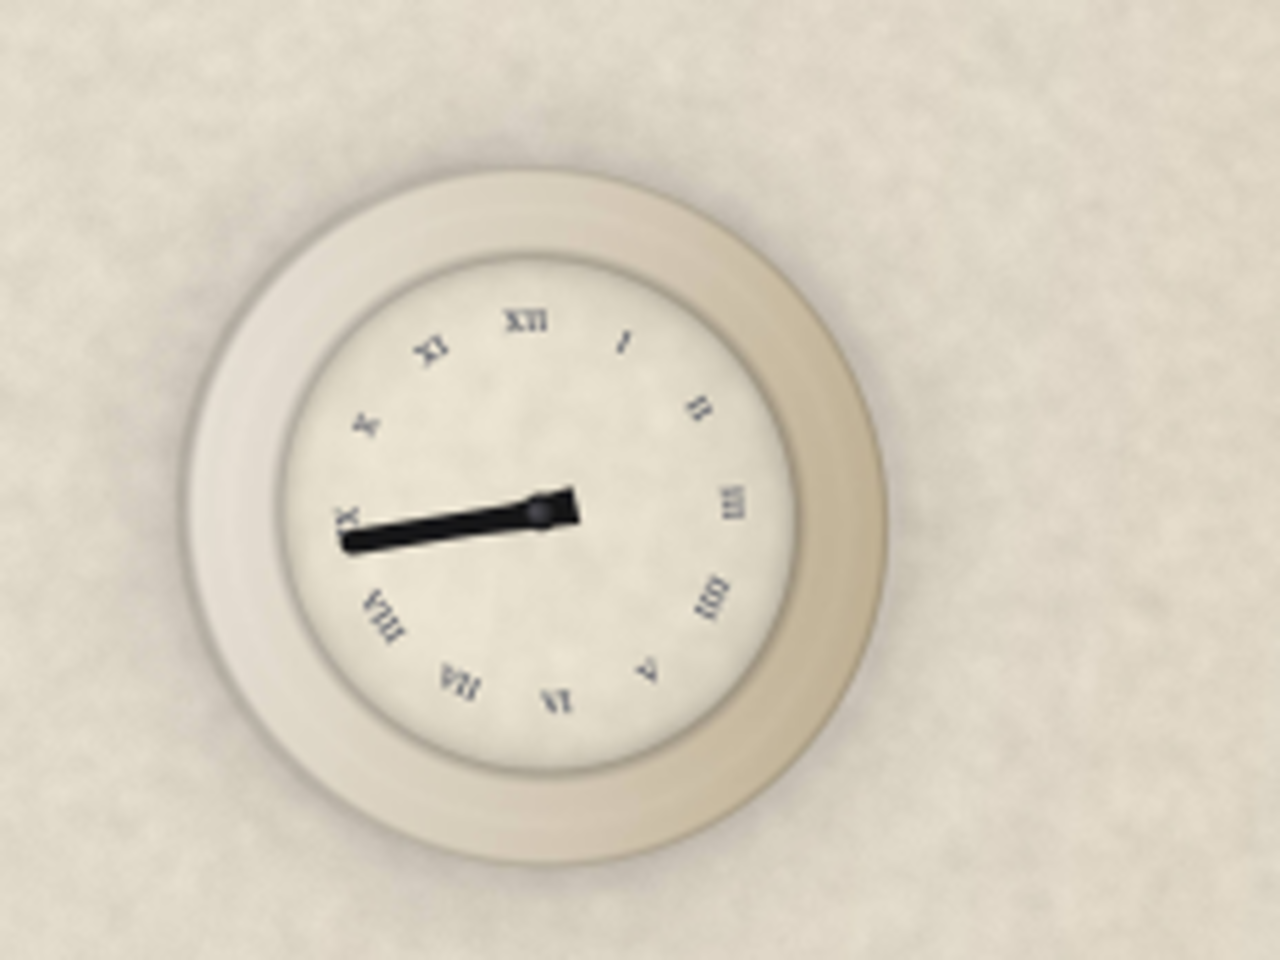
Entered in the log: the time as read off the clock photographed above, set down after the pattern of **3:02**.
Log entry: **8:44**
